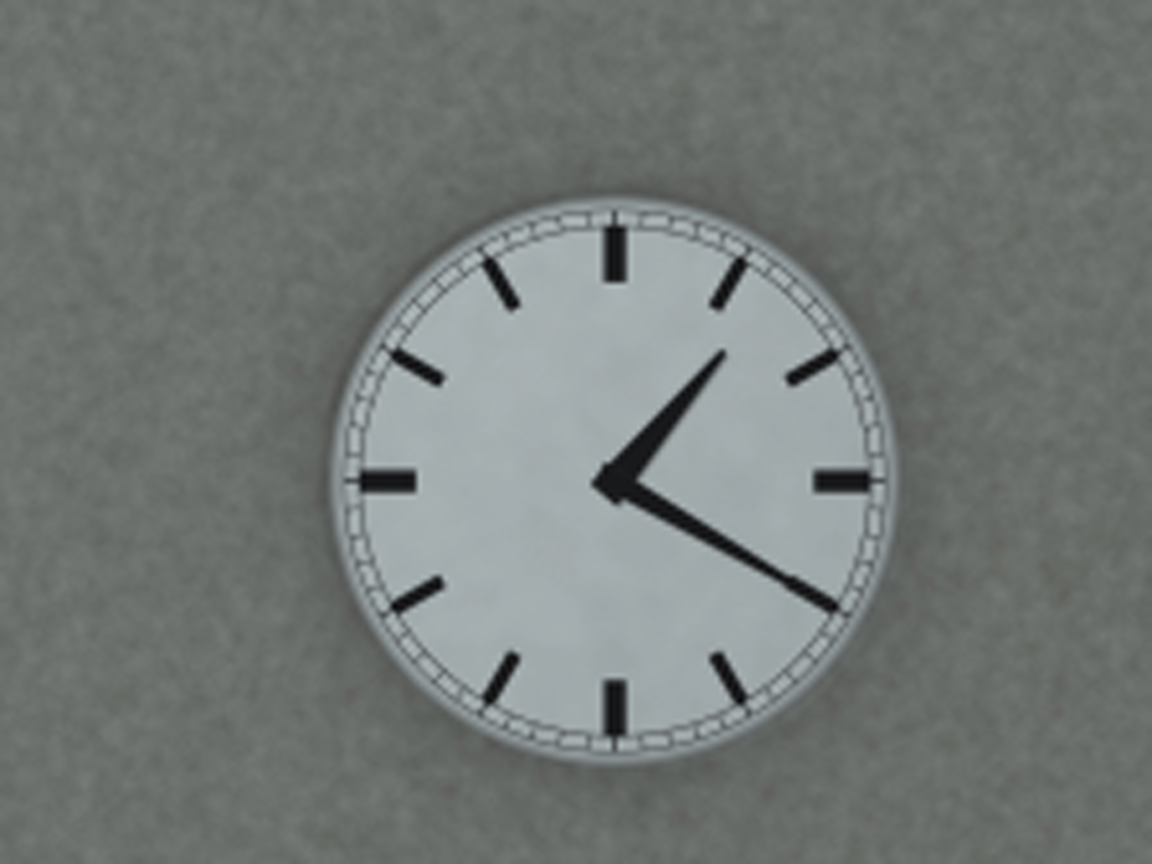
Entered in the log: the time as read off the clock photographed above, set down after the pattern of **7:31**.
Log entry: **1:20**
